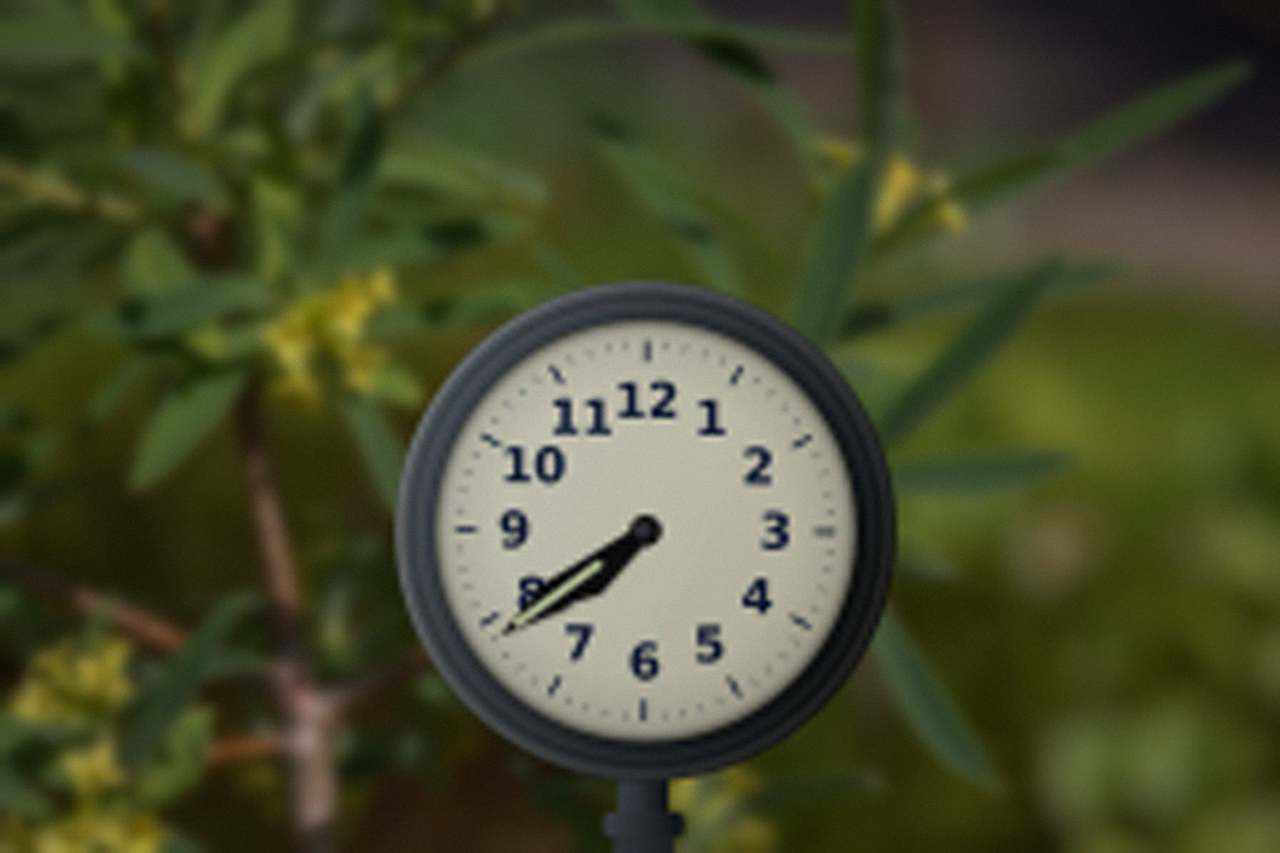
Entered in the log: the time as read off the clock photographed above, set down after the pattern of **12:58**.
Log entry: **7:39**
